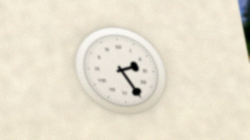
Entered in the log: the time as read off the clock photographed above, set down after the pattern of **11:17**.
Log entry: **2:25**
